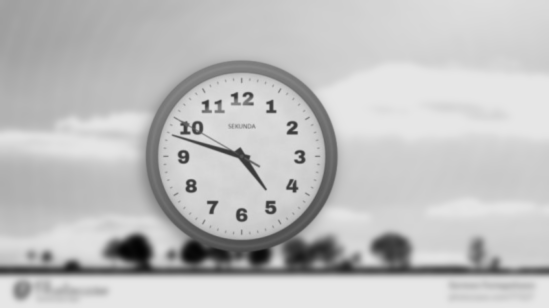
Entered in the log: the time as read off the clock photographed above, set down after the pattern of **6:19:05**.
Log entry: **4:47:50**
